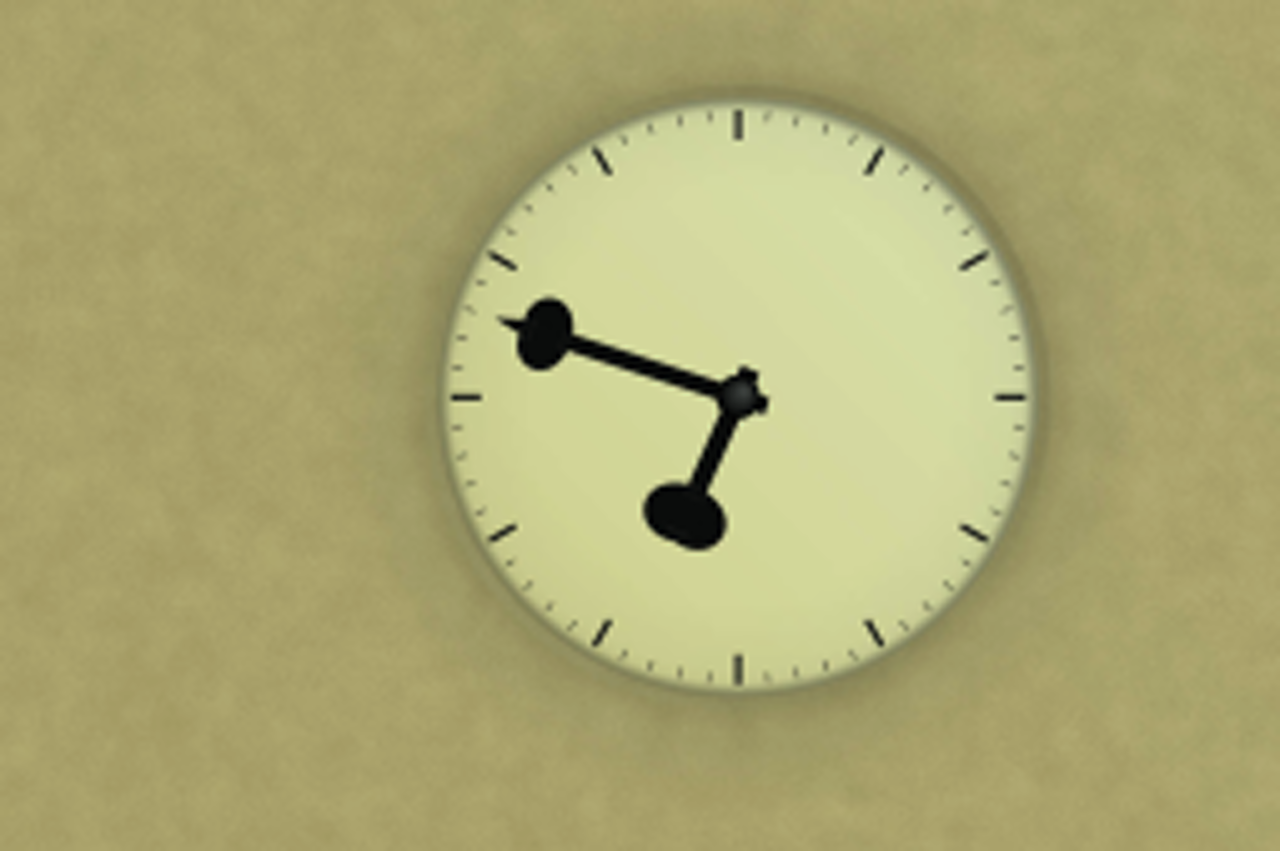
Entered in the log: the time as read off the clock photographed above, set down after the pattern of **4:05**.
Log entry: **6:48**
